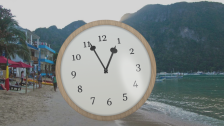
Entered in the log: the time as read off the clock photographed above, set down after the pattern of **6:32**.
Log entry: **12:56**
